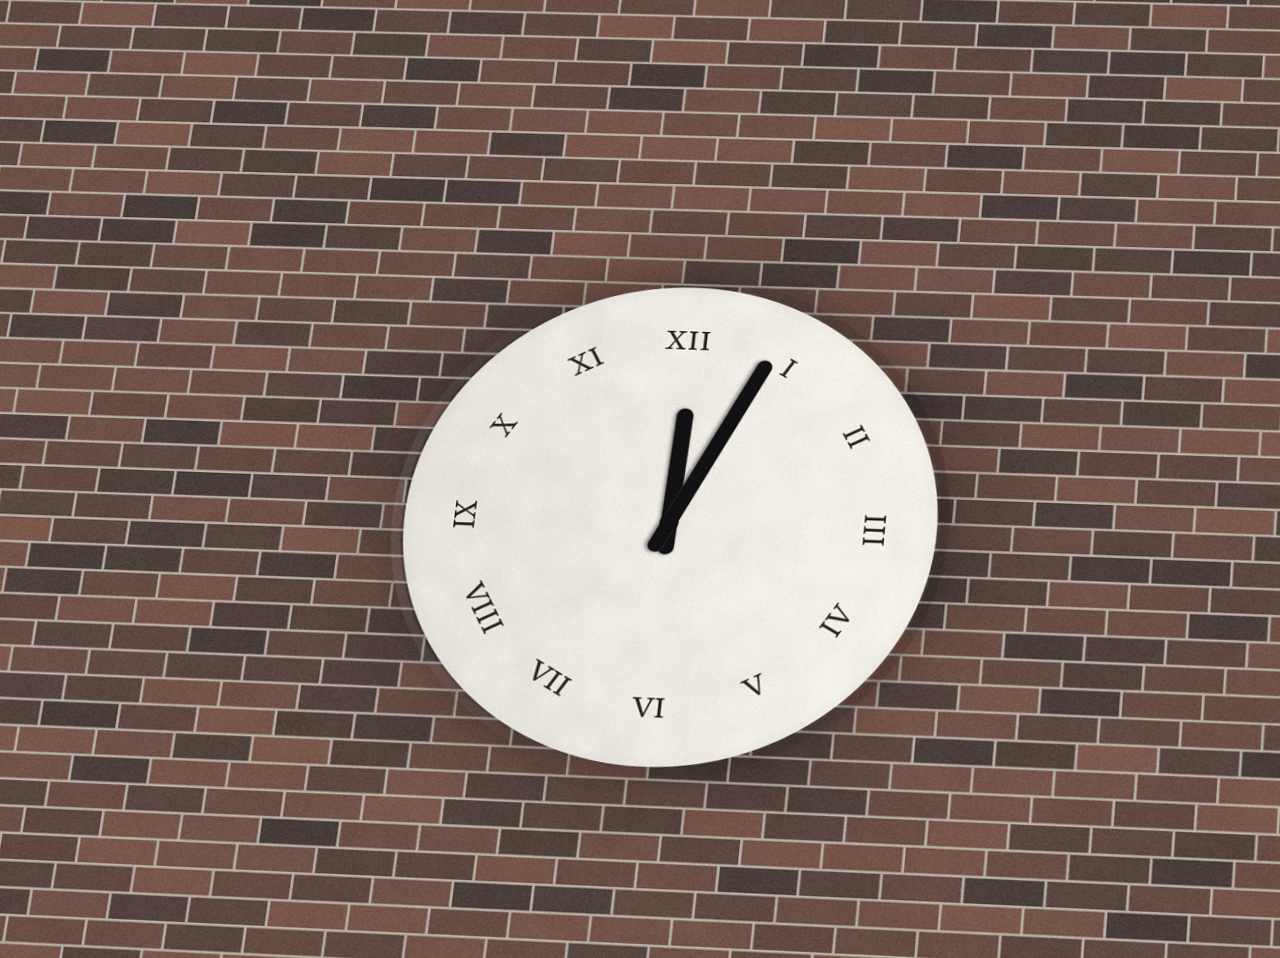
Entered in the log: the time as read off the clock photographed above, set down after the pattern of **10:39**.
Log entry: **12:04**
